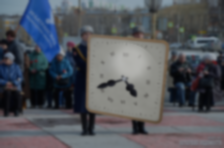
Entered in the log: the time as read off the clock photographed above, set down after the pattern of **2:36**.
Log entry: **4:41**
